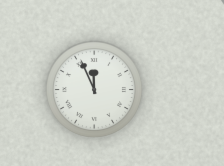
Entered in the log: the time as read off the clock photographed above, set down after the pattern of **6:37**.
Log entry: **11:56**
